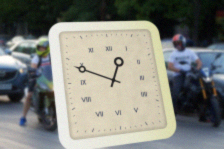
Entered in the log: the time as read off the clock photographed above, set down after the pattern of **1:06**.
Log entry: **12:49**
